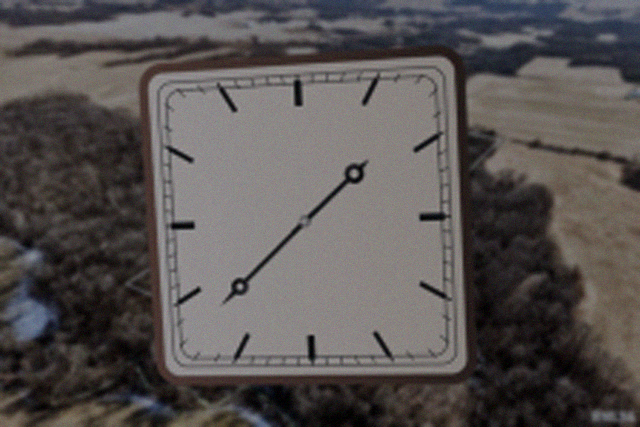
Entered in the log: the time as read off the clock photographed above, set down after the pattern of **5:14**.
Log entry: **1:38**
